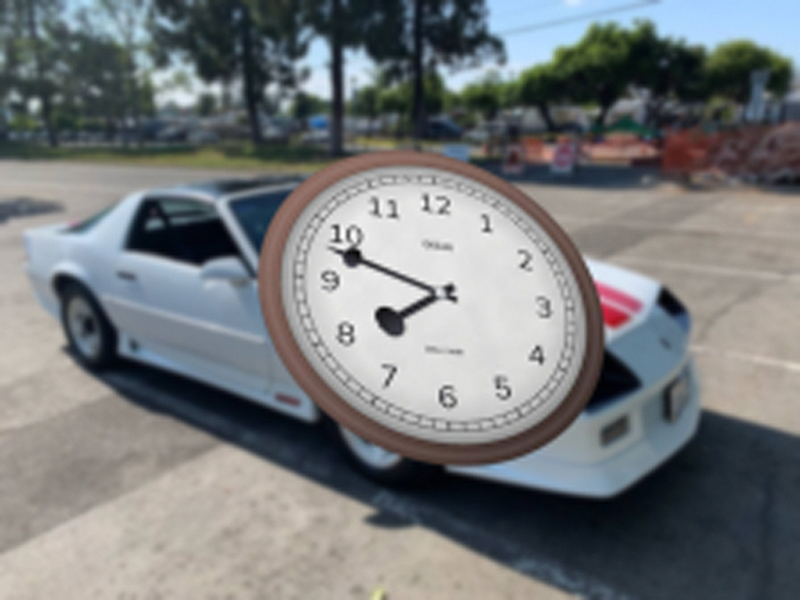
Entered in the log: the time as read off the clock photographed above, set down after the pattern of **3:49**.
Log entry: **7:48**
